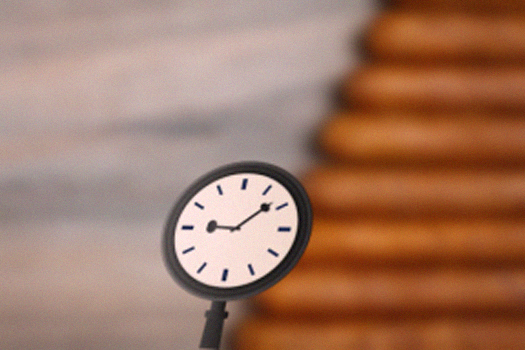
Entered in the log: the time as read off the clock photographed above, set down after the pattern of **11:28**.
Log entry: **9:08**
